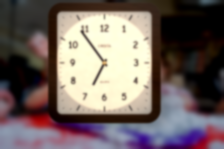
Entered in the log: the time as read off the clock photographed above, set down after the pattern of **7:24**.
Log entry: **6:54**
